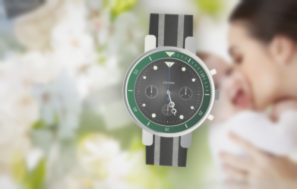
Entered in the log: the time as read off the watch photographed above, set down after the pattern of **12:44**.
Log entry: **5:27**
